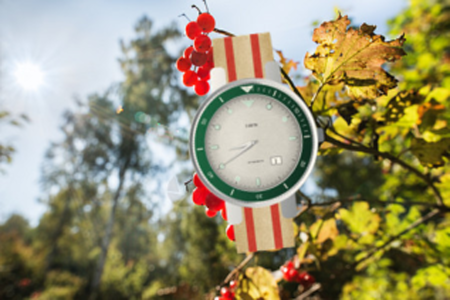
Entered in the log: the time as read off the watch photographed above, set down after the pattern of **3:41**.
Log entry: **8:40**
